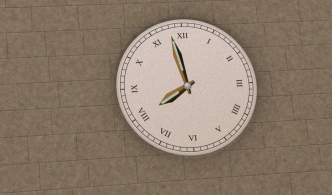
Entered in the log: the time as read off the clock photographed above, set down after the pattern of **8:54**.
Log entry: **7:58**
